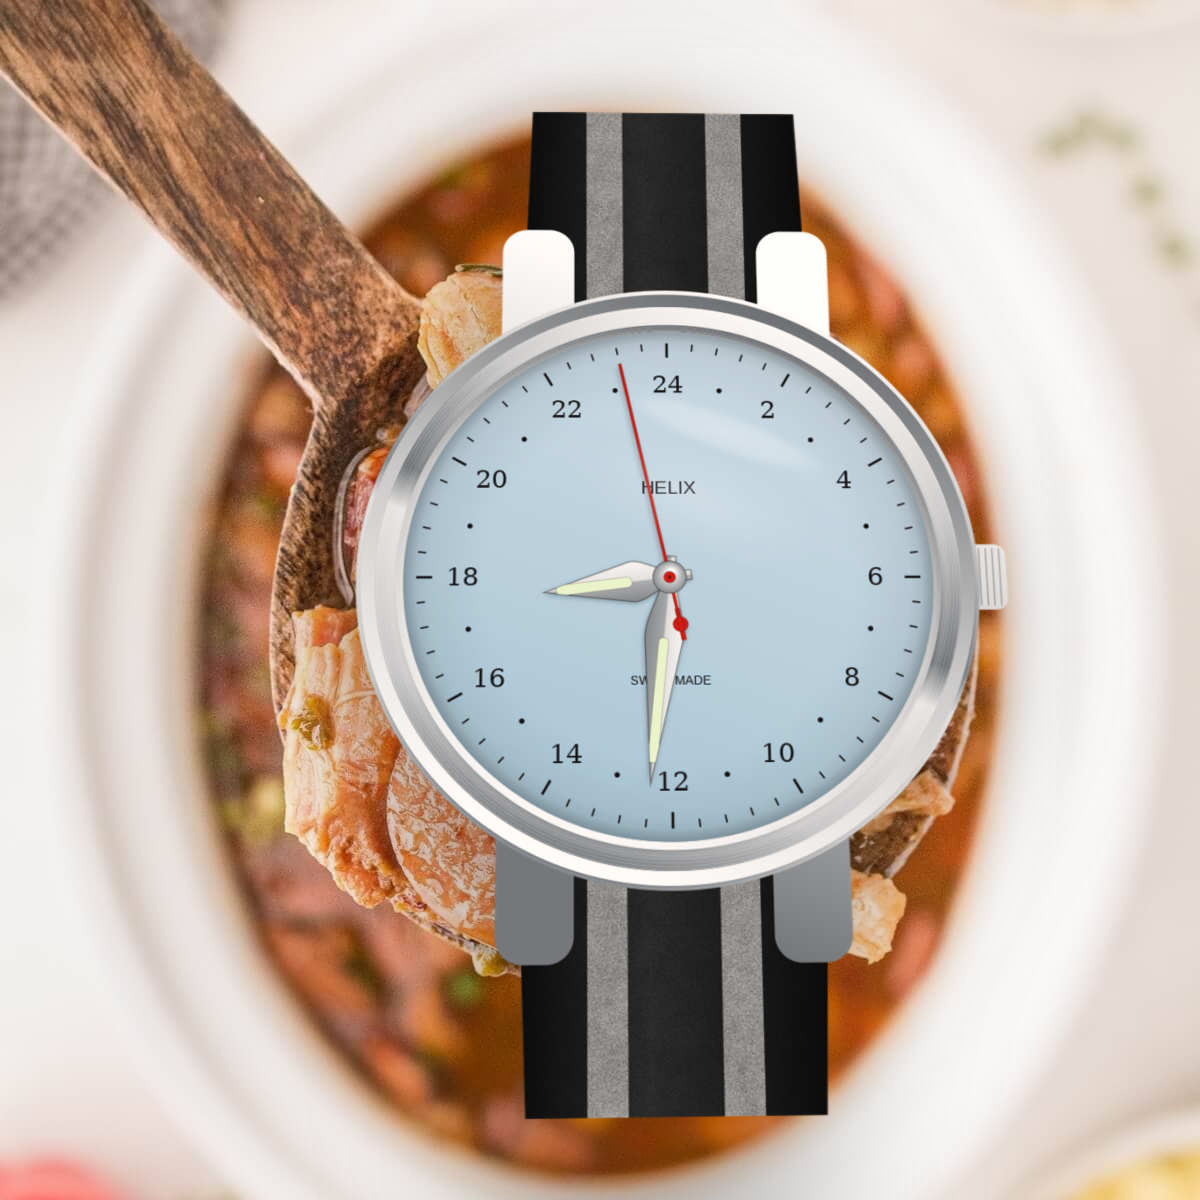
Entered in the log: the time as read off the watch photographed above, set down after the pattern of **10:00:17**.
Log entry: **17:30:58**
